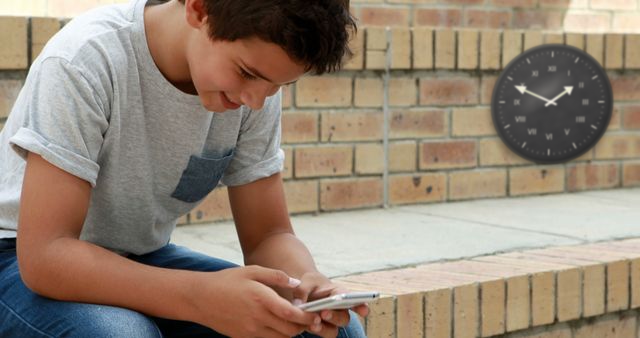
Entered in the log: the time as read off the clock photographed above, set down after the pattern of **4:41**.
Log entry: **1:49**
